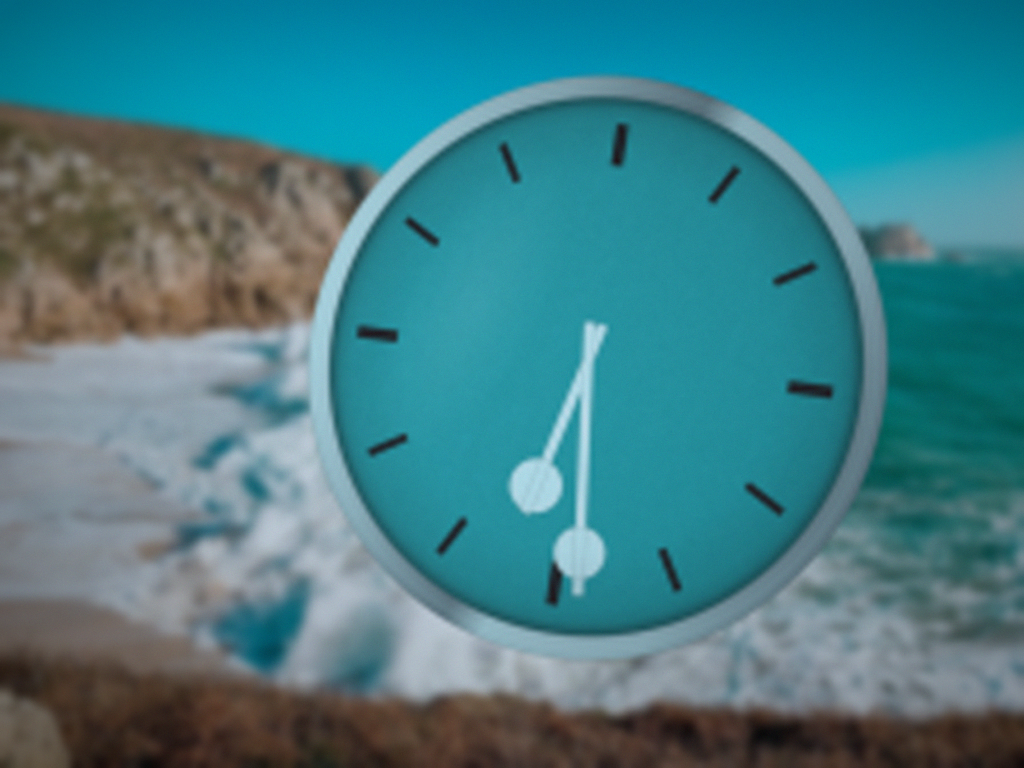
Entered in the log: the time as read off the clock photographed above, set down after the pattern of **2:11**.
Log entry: **6:29**
